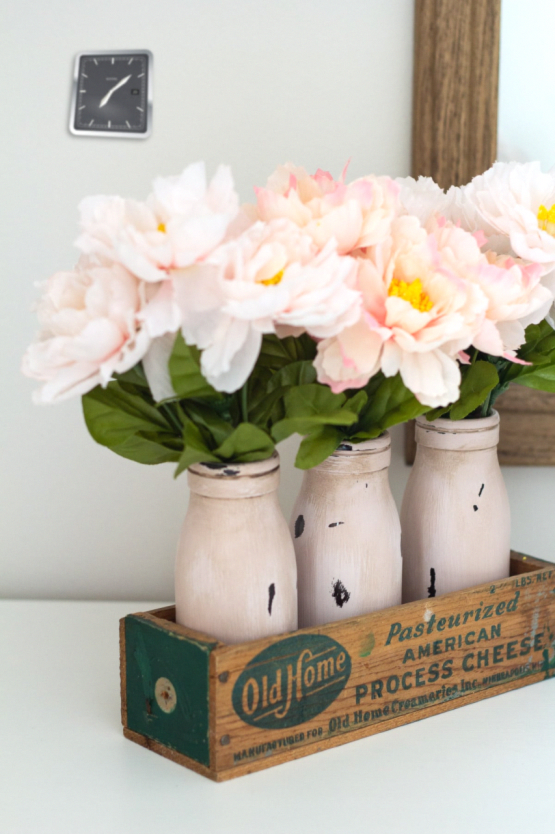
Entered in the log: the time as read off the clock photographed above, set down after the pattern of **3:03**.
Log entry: **7:08**
